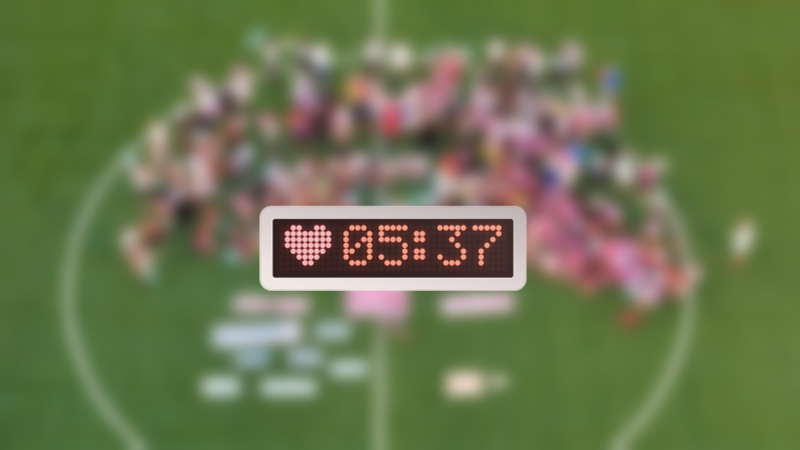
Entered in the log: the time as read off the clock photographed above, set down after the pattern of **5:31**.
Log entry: **5:37**
